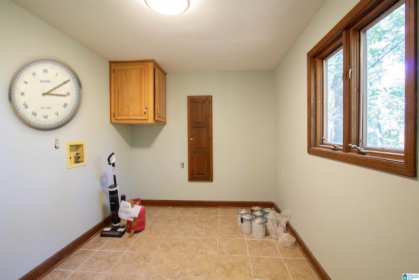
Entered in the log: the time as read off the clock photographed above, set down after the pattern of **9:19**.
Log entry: **3:10**
